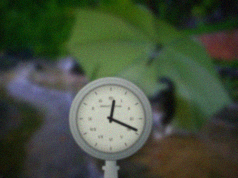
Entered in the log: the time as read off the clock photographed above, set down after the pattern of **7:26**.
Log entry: **12:19**
